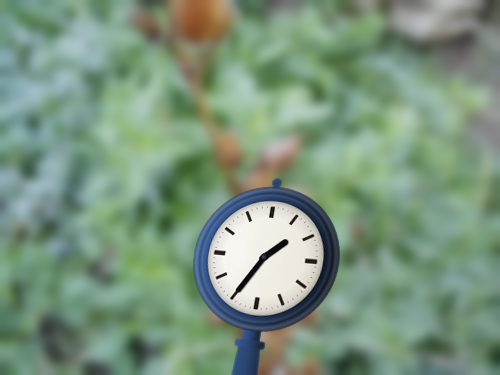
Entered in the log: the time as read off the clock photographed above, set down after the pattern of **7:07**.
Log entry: **1:35**
